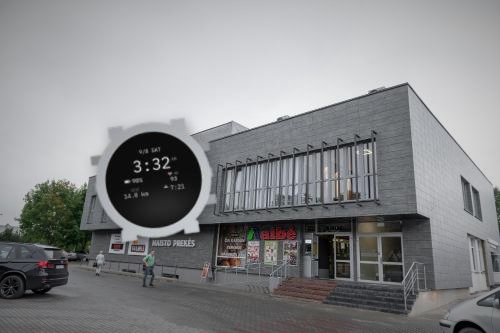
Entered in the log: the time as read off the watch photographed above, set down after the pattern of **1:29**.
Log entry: **3:32**
